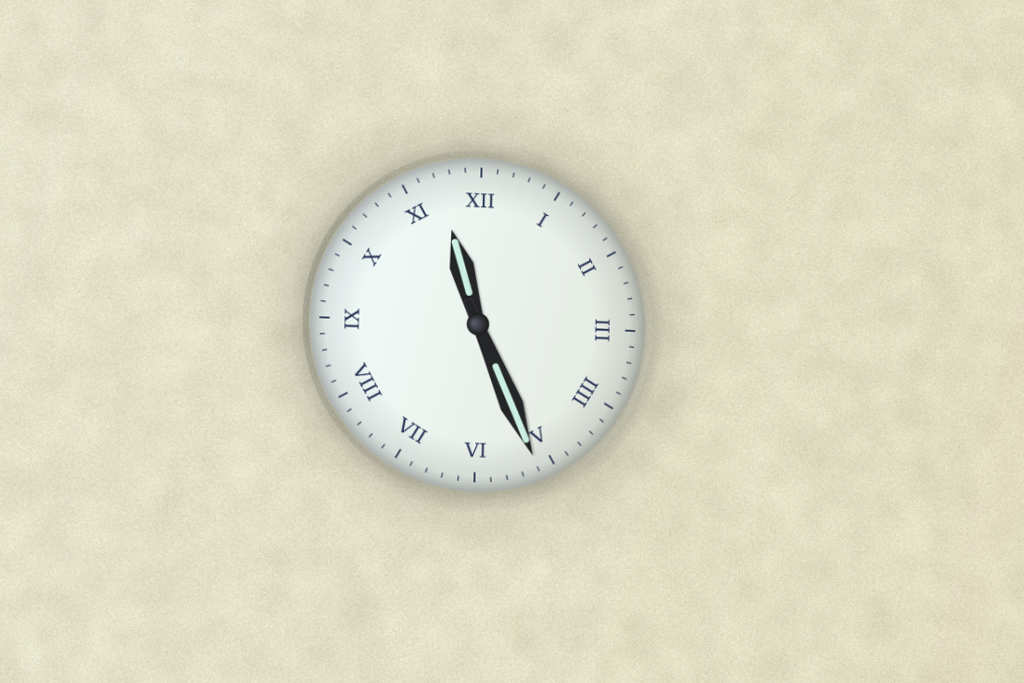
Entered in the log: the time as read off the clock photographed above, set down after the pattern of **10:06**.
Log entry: **11:26**
